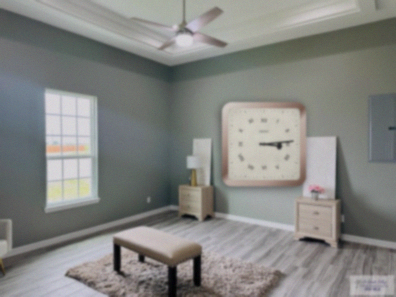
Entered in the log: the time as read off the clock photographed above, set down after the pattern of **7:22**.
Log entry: **3:14**
